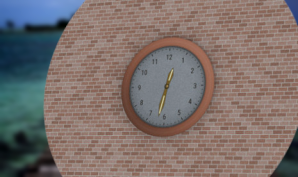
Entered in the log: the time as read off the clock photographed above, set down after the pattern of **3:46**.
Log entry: **12:32**
